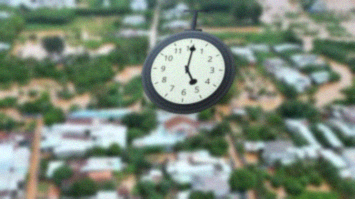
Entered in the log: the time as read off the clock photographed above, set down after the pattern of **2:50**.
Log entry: **5:01**
